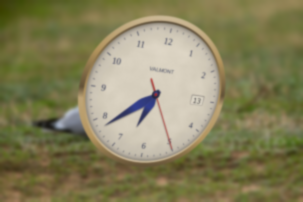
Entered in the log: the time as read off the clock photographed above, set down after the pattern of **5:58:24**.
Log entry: **6:38:25**
